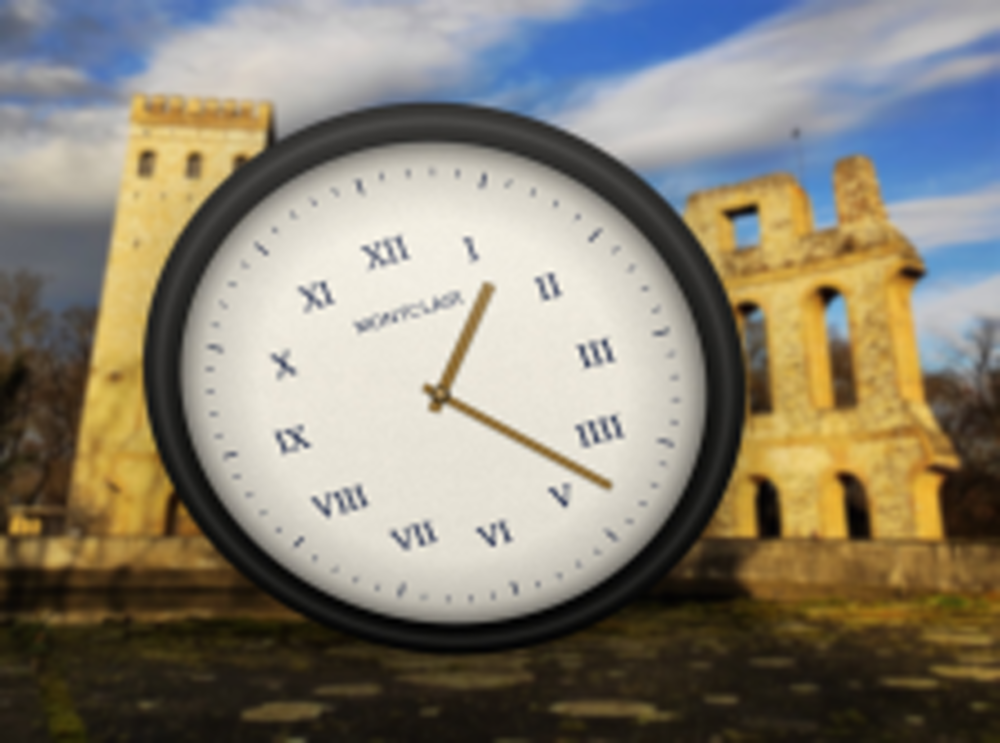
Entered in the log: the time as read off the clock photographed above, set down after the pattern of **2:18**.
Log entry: **1:23**
